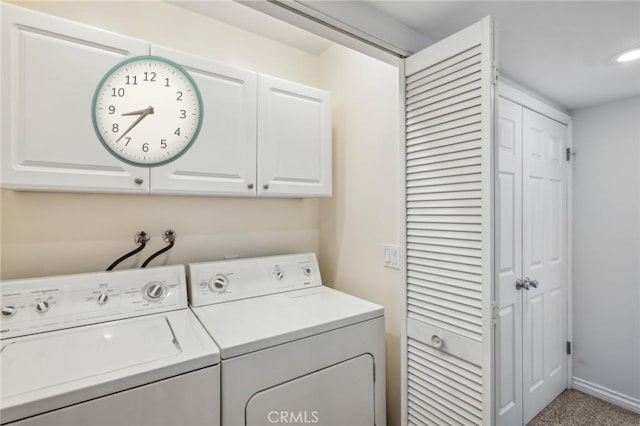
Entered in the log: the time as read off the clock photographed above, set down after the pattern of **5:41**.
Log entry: **8:37**
